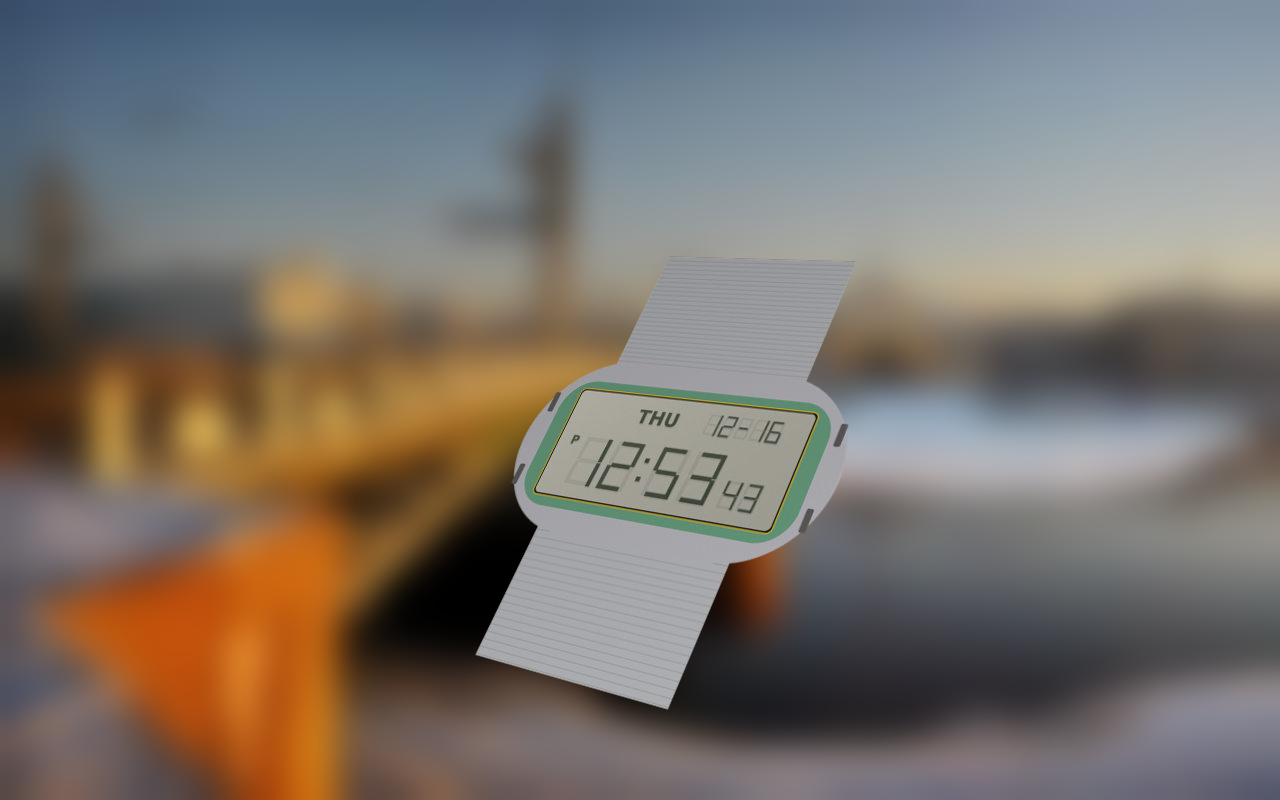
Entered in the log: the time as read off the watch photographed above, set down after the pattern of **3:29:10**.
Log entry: **12:53:43**
